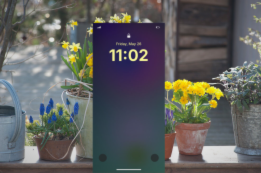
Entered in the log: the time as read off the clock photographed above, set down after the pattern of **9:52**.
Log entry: **11:02**
